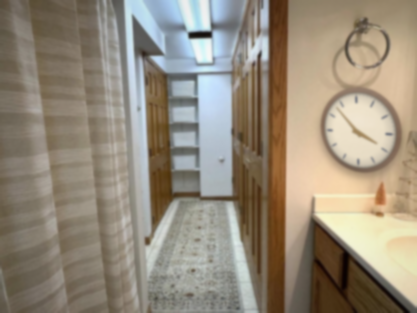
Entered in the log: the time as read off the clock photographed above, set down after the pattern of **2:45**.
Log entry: **3:53**
